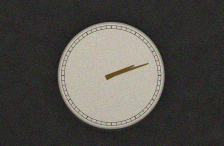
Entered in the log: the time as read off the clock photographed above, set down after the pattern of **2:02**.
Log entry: **2:12**
